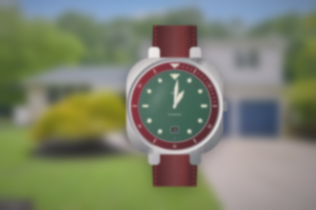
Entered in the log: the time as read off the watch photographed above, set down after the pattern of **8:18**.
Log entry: **1:01**
